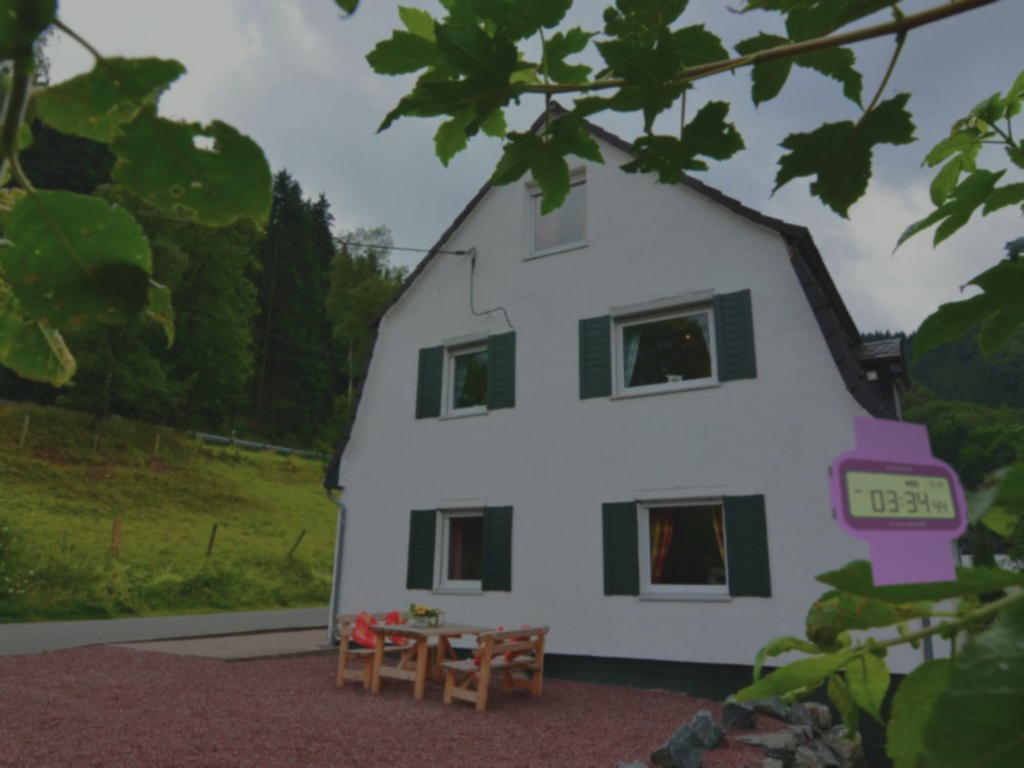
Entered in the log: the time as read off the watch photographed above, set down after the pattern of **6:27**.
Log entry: **3:34**
